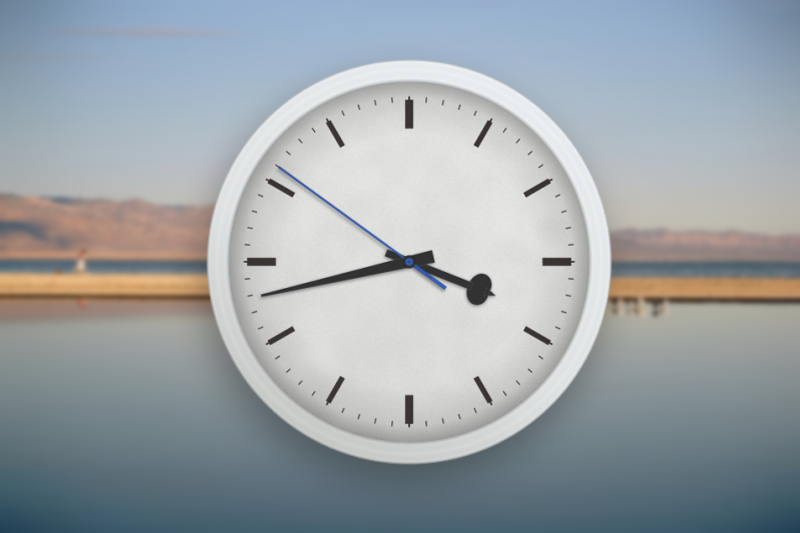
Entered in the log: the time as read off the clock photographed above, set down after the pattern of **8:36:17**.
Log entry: **3:42:51**
